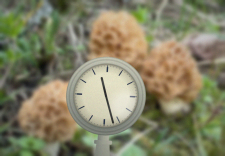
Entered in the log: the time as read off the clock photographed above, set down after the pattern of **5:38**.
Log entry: **11:27**
